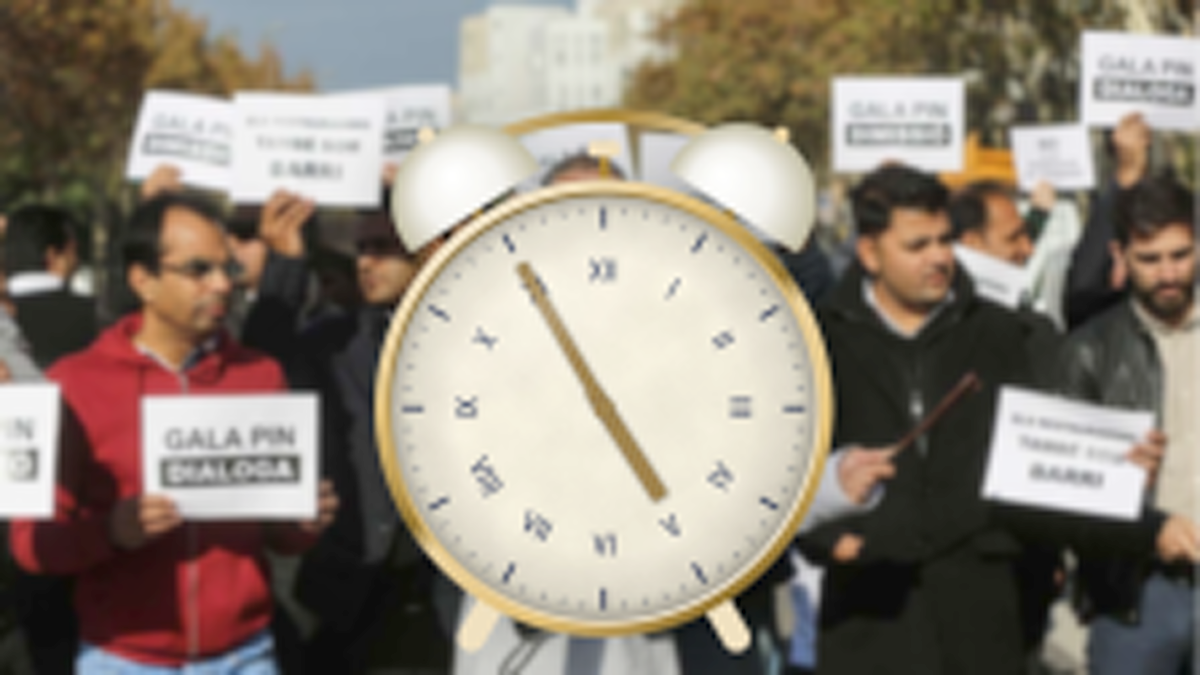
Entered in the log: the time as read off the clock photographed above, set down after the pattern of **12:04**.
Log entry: **4:55**
